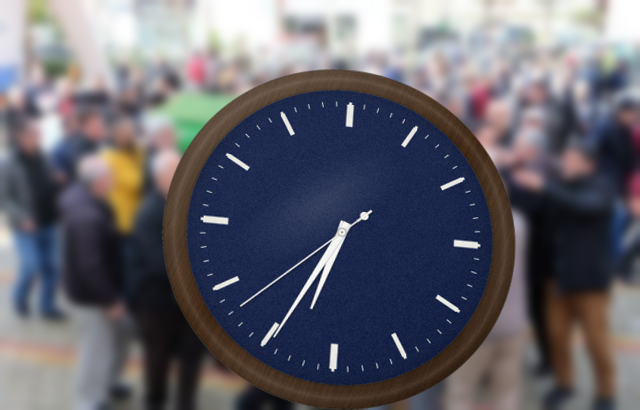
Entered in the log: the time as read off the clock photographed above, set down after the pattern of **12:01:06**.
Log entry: **6:34:38**
